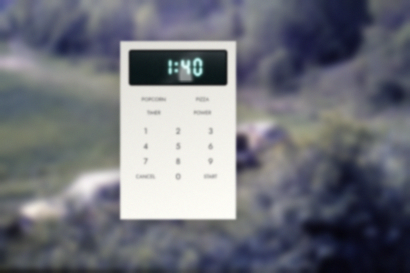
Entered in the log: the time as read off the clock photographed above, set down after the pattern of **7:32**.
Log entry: **1:40**
